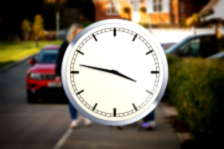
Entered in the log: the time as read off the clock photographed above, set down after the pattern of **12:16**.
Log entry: **3:47**
